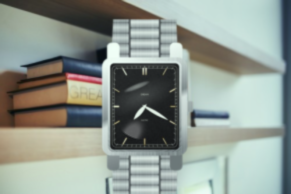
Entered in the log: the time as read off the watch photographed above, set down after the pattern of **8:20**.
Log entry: **7:20**
